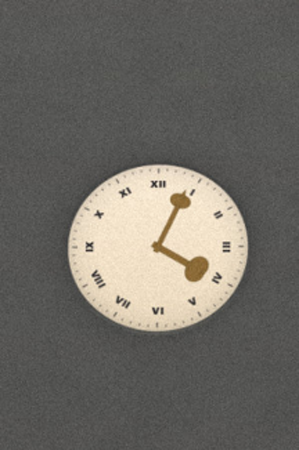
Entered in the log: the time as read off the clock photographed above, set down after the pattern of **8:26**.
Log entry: **4:04**
